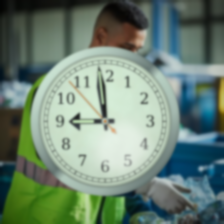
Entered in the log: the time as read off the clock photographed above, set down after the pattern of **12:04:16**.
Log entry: **8:58:53**
